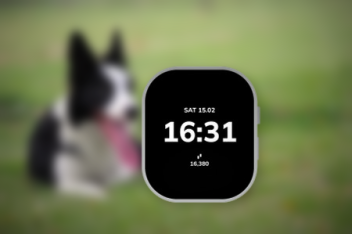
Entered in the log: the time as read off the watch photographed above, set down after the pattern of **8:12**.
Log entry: **16:31**
